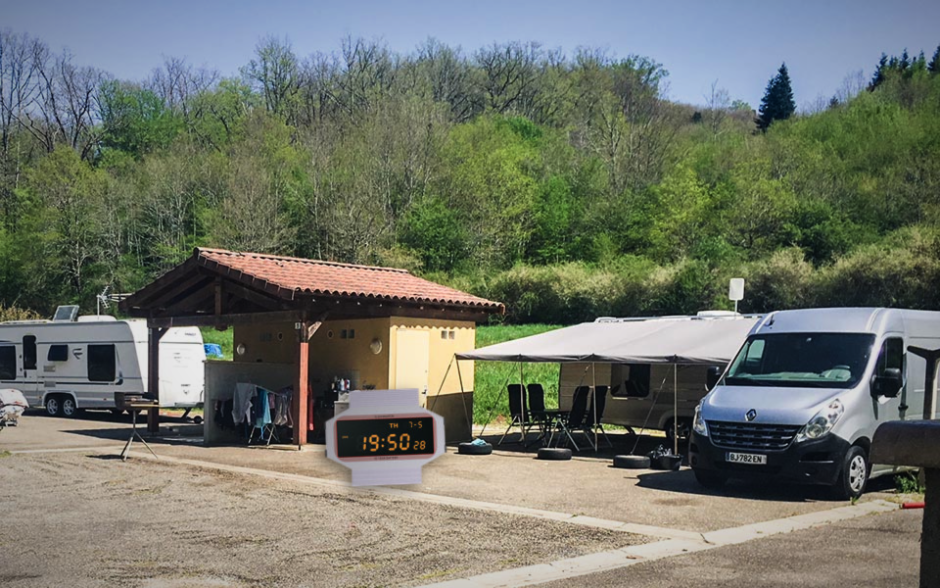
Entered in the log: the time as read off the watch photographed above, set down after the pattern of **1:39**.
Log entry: **19:50**
